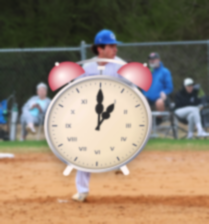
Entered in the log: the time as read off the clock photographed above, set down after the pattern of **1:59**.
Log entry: **1:00**
